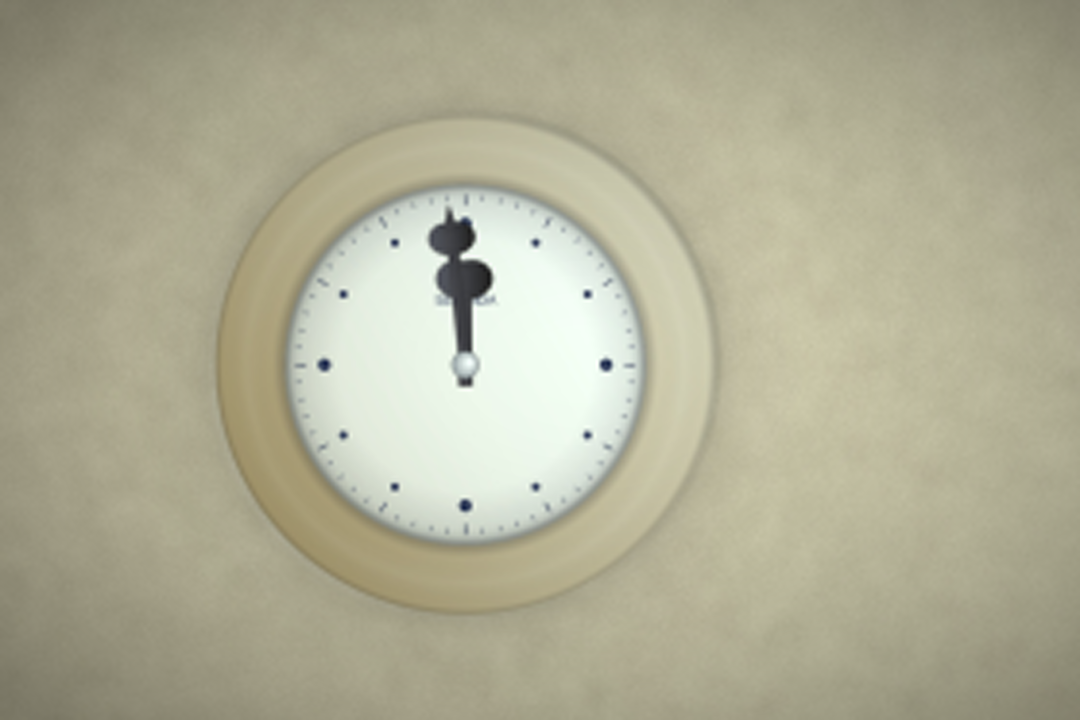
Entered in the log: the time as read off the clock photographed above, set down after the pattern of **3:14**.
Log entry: **11:59**
